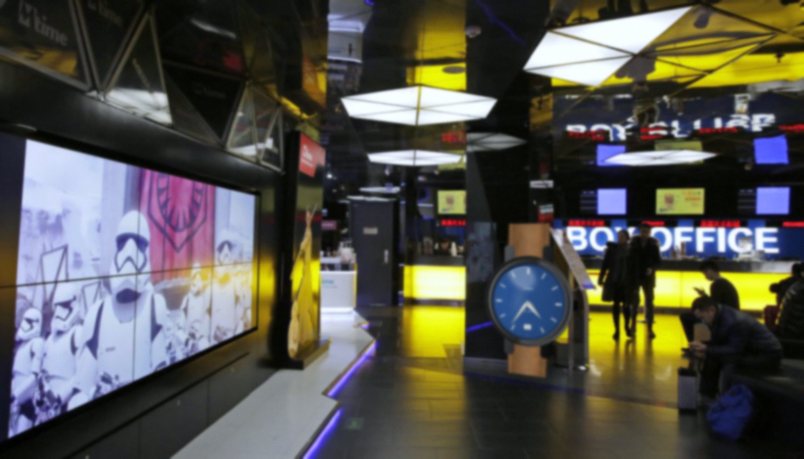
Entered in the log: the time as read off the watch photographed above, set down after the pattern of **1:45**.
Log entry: **4:36**
